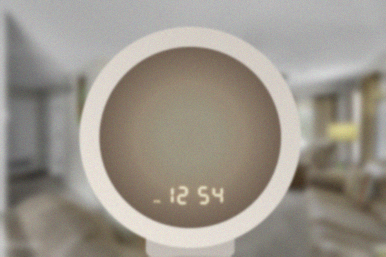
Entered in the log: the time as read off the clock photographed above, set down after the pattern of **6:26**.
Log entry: **12:54**
